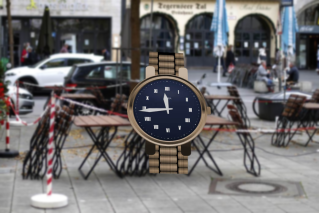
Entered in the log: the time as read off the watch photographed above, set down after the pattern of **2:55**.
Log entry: **11:44**
